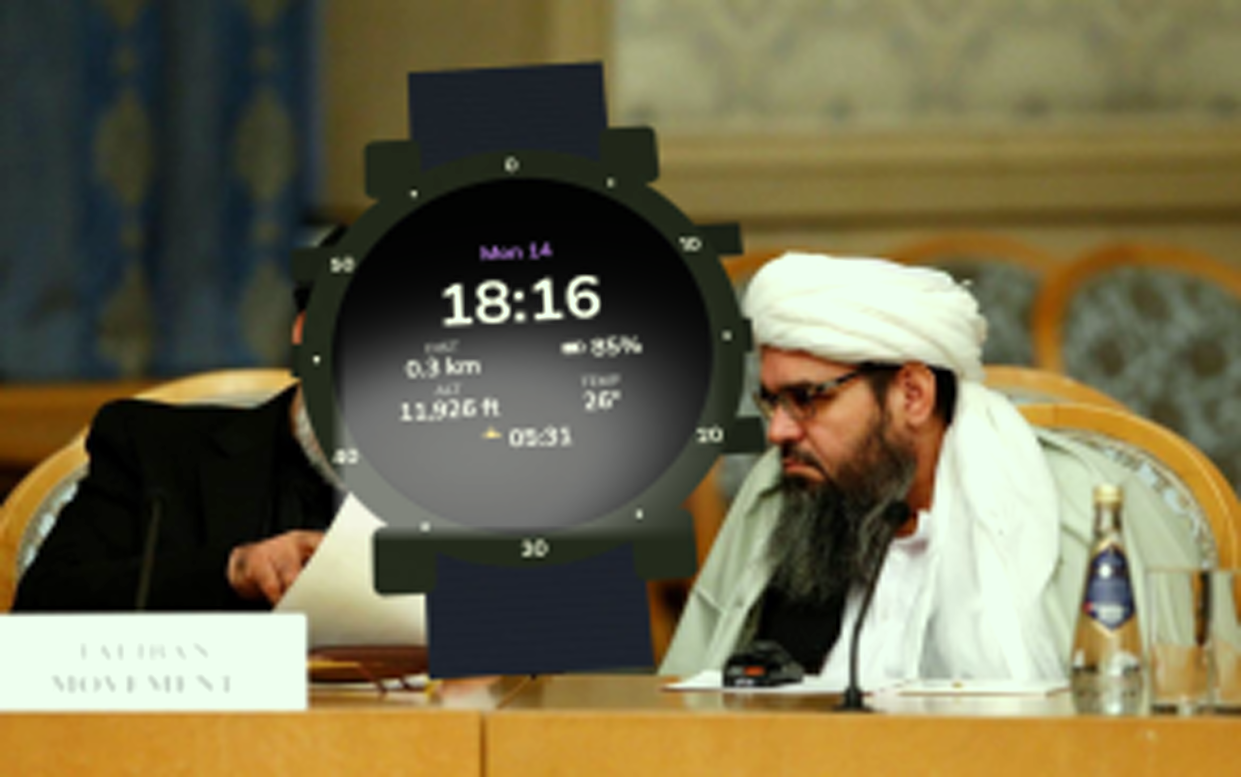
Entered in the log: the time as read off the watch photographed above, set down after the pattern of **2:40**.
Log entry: **18:16**
